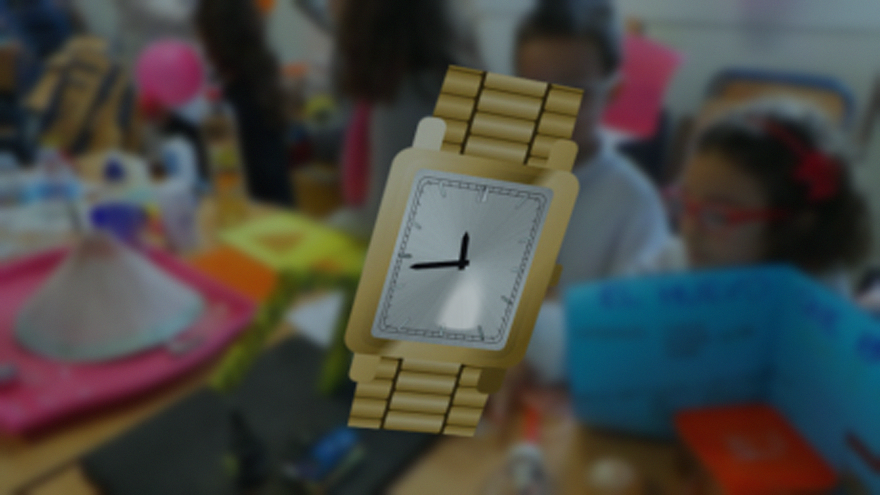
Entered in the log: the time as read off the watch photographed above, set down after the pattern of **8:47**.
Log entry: **11:43**
